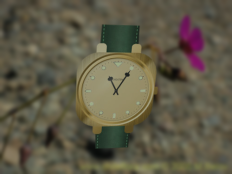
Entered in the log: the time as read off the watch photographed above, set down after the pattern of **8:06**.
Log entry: **11:05**
